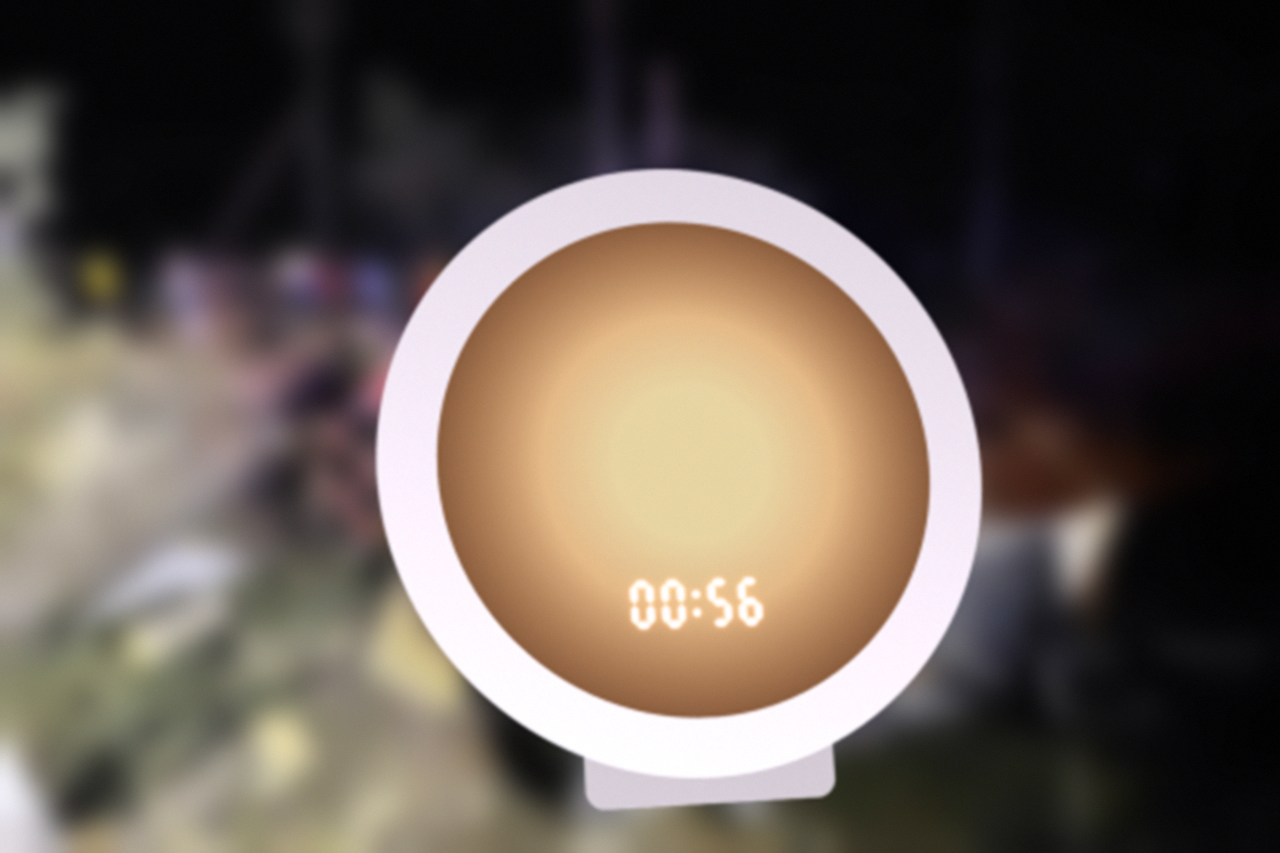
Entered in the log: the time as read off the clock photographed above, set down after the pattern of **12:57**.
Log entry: **0:56**
